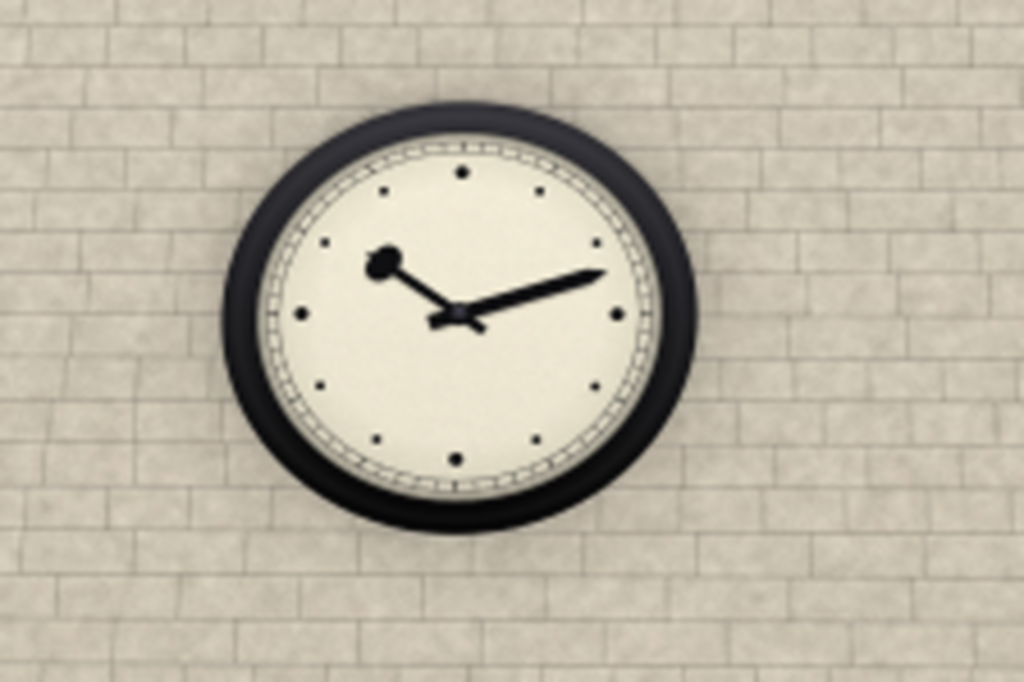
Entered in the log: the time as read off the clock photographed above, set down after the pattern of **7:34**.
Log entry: **10:12**
